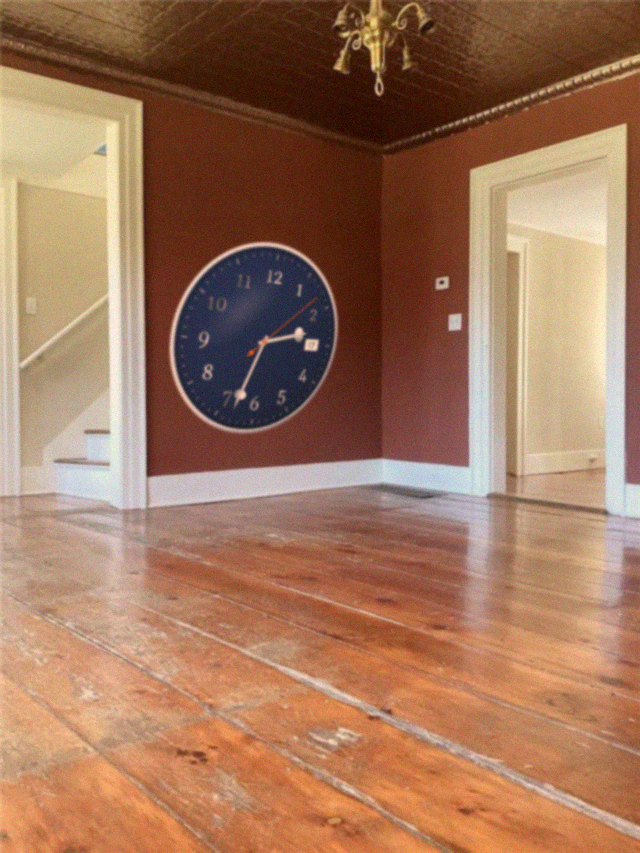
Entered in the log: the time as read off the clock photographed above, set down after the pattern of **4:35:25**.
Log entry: **2:33:08**
